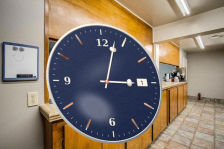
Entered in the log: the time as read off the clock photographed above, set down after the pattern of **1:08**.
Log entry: **3:03**
